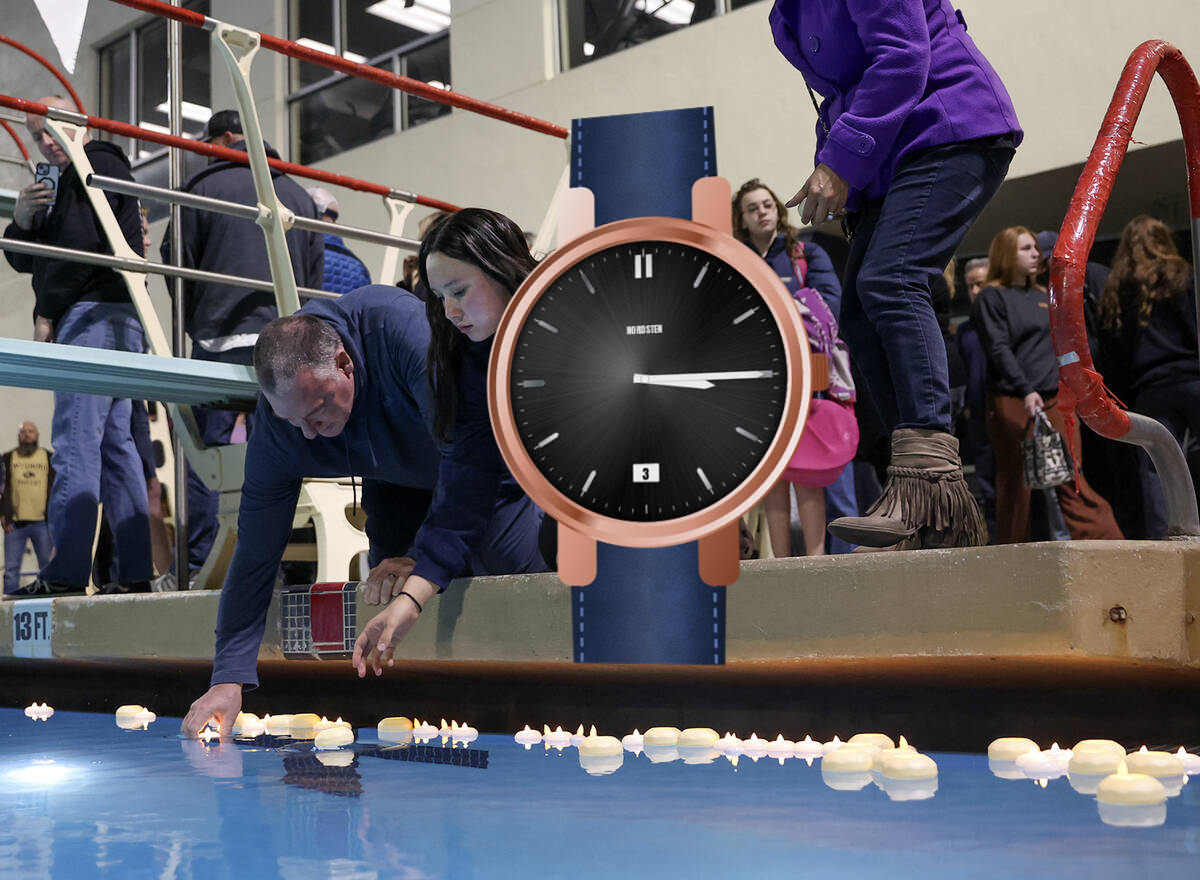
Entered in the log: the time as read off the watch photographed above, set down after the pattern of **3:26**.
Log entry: **3:15**
